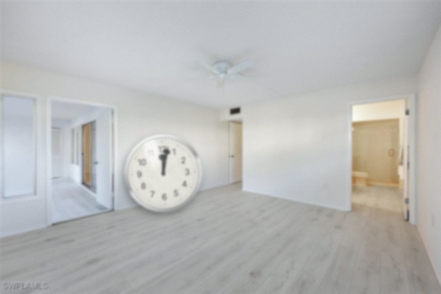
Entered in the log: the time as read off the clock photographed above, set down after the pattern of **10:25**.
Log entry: **12:02**
